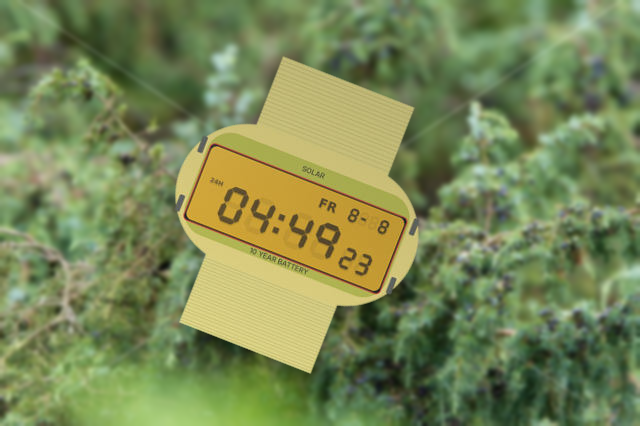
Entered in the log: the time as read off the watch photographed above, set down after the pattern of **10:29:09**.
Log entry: **4:49:23**
